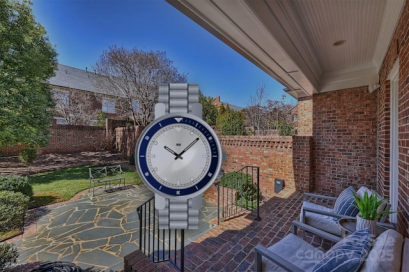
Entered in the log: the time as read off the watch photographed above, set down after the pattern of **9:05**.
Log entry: **10:08**
